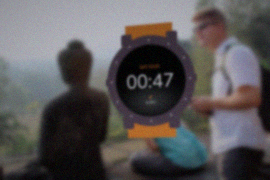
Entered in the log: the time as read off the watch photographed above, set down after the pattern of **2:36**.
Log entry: **0:47**
